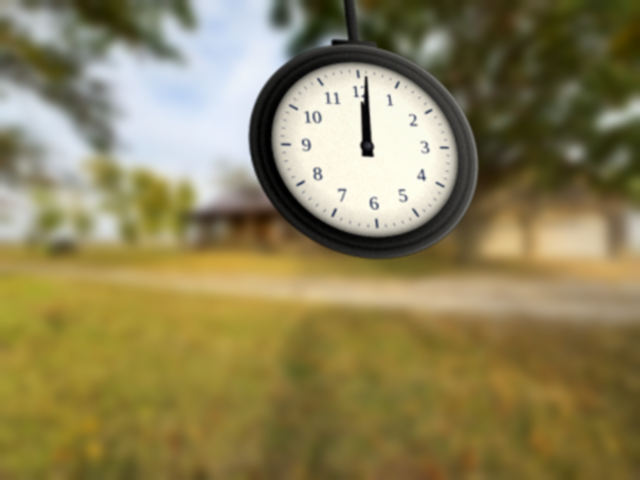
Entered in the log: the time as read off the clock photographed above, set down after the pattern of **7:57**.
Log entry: **12:01**
